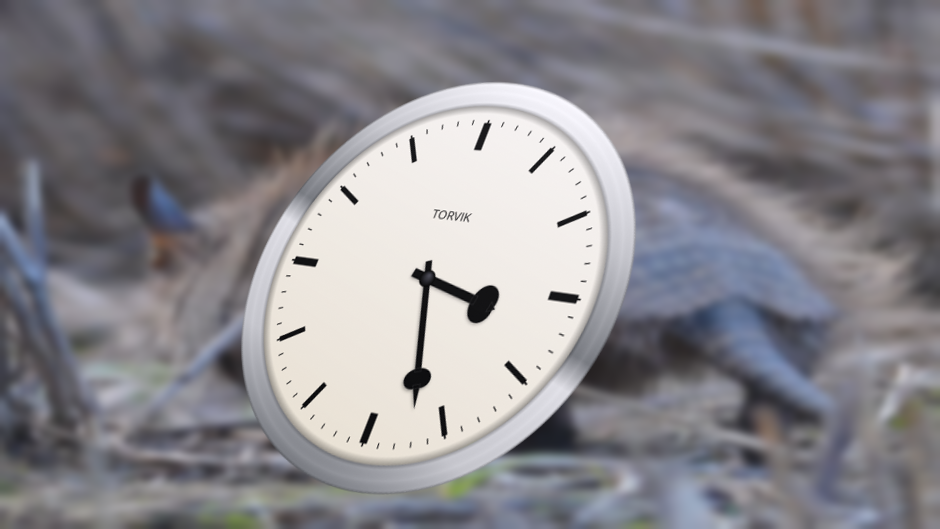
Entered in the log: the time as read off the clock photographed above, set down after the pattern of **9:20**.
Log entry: **3:27**
